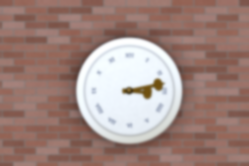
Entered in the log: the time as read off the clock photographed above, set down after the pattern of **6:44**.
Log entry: **3:13**
